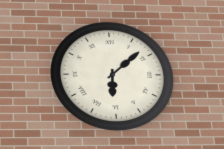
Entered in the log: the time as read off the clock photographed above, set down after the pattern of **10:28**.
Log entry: **6:08**
